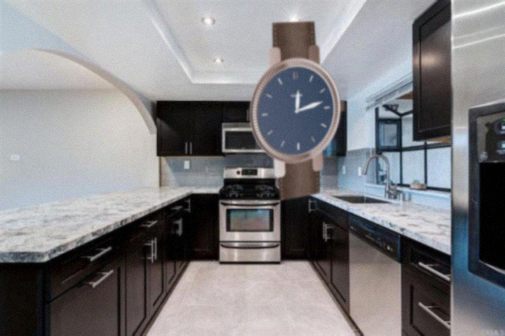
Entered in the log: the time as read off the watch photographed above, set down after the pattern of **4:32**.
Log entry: **12:13**
